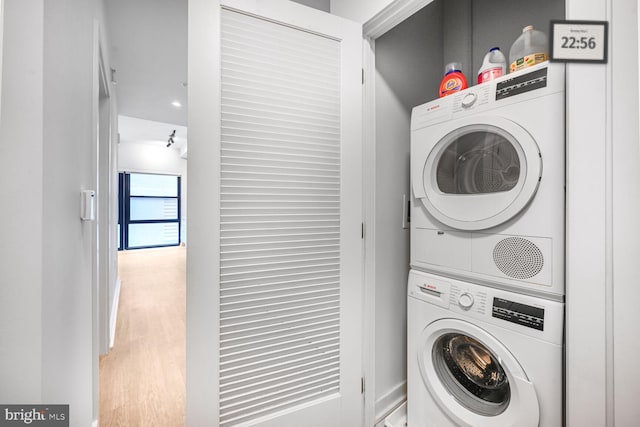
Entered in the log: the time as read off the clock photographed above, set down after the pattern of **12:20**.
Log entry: **22:56**
